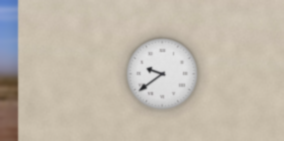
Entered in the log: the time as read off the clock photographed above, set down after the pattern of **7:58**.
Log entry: **9:39**
